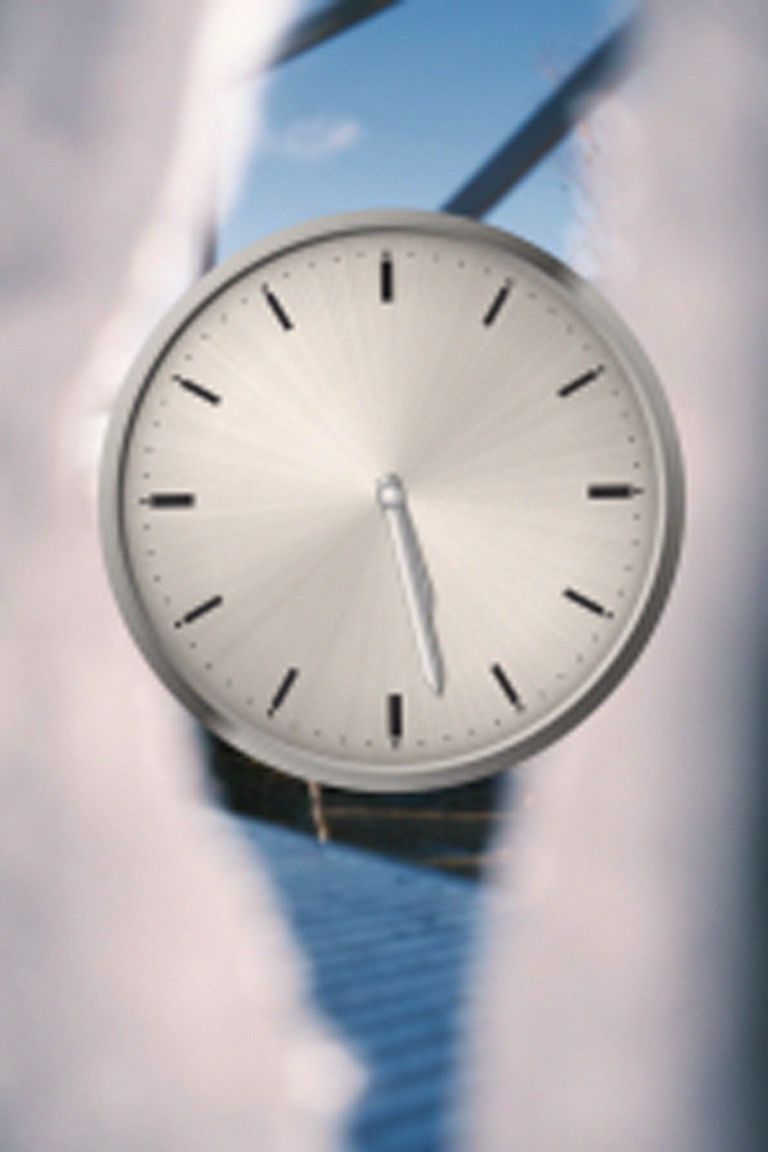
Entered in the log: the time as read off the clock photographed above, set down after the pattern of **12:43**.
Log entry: **5:28**
